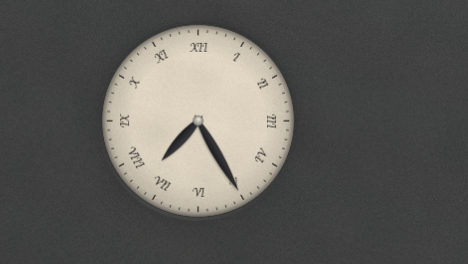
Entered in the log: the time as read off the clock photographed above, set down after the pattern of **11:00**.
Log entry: **7:25**
